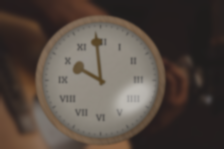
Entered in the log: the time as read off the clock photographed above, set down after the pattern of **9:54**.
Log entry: **9:59**
